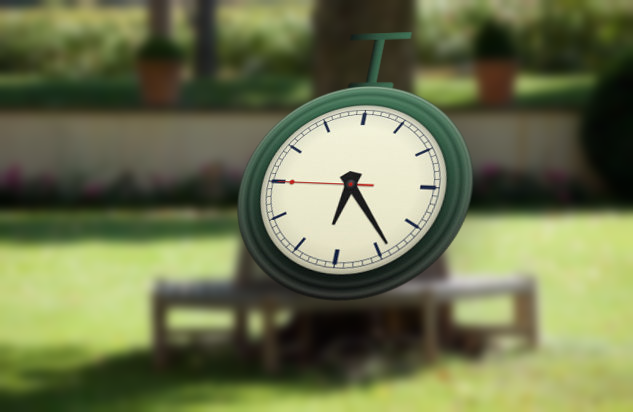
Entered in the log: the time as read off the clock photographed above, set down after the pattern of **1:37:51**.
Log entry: **6:23:45**
